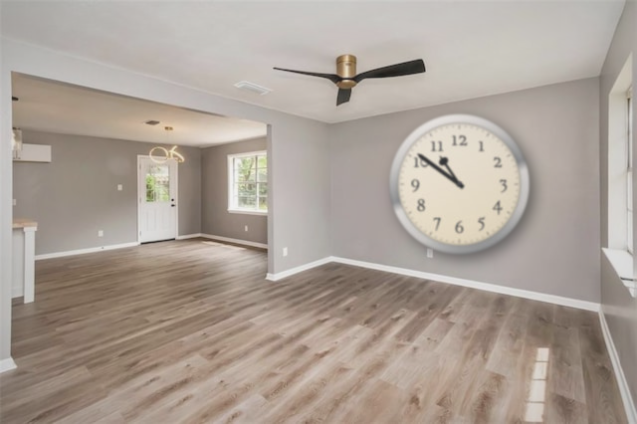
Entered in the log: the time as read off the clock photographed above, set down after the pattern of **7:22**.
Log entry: **10:51**
